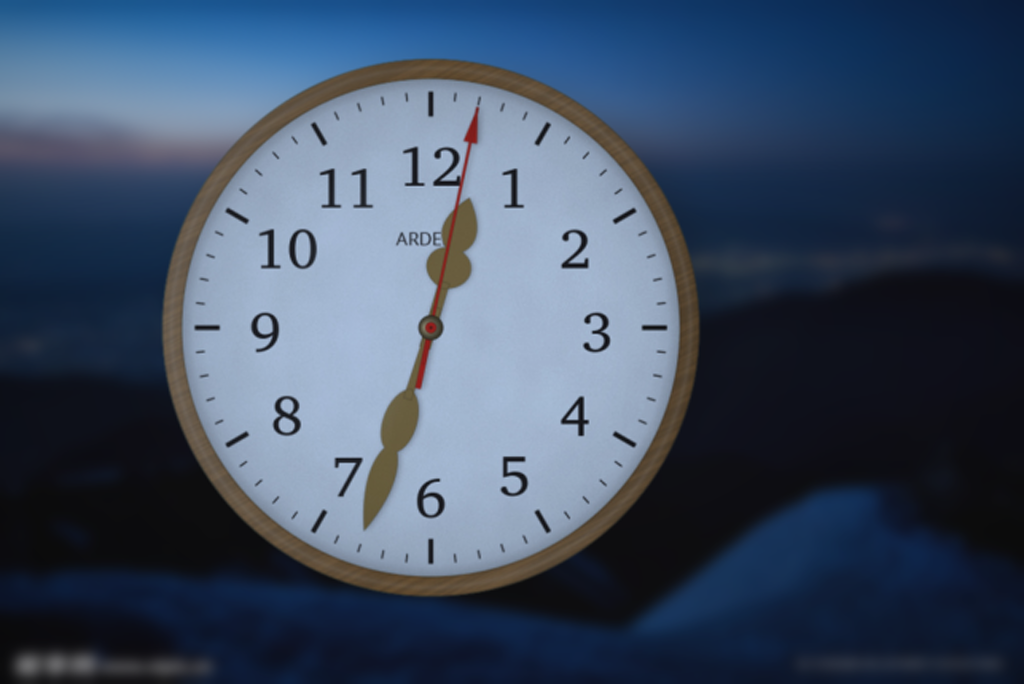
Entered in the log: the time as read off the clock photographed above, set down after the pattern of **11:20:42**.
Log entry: **12:33:02**
